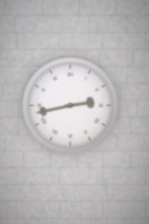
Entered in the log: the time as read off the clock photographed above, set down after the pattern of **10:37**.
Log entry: **2:43**
